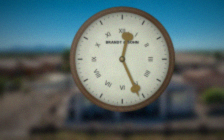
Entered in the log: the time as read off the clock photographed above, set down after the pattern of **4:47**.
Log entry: **12:26**
